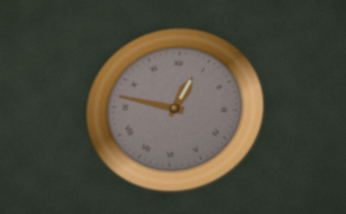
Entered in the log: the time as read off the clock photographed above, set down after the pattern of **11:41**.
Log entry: **12:47**
